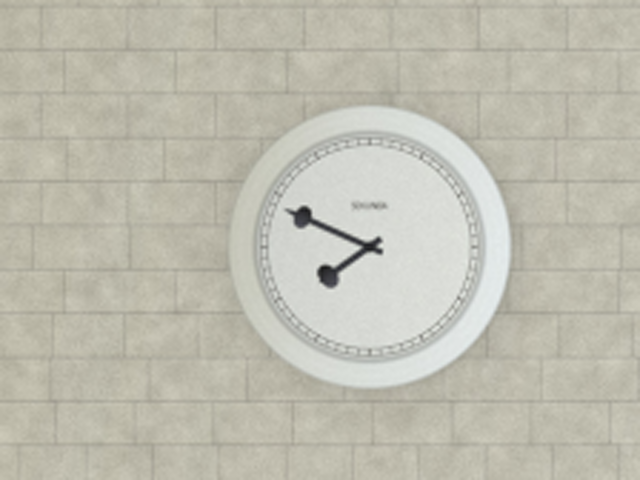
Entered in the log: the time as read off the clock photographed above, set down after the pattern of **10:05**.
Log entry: **7:49**
